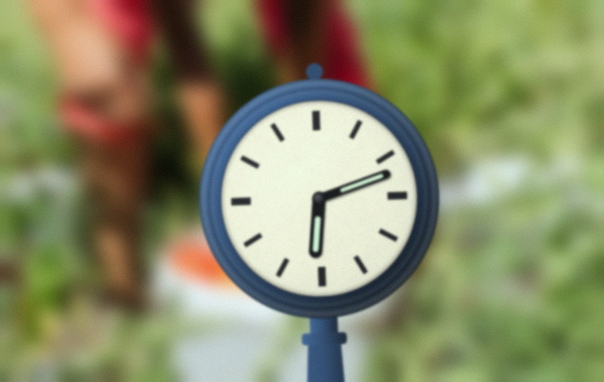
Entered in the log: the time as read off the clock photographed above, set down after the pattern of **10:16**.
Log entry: **6:12**
